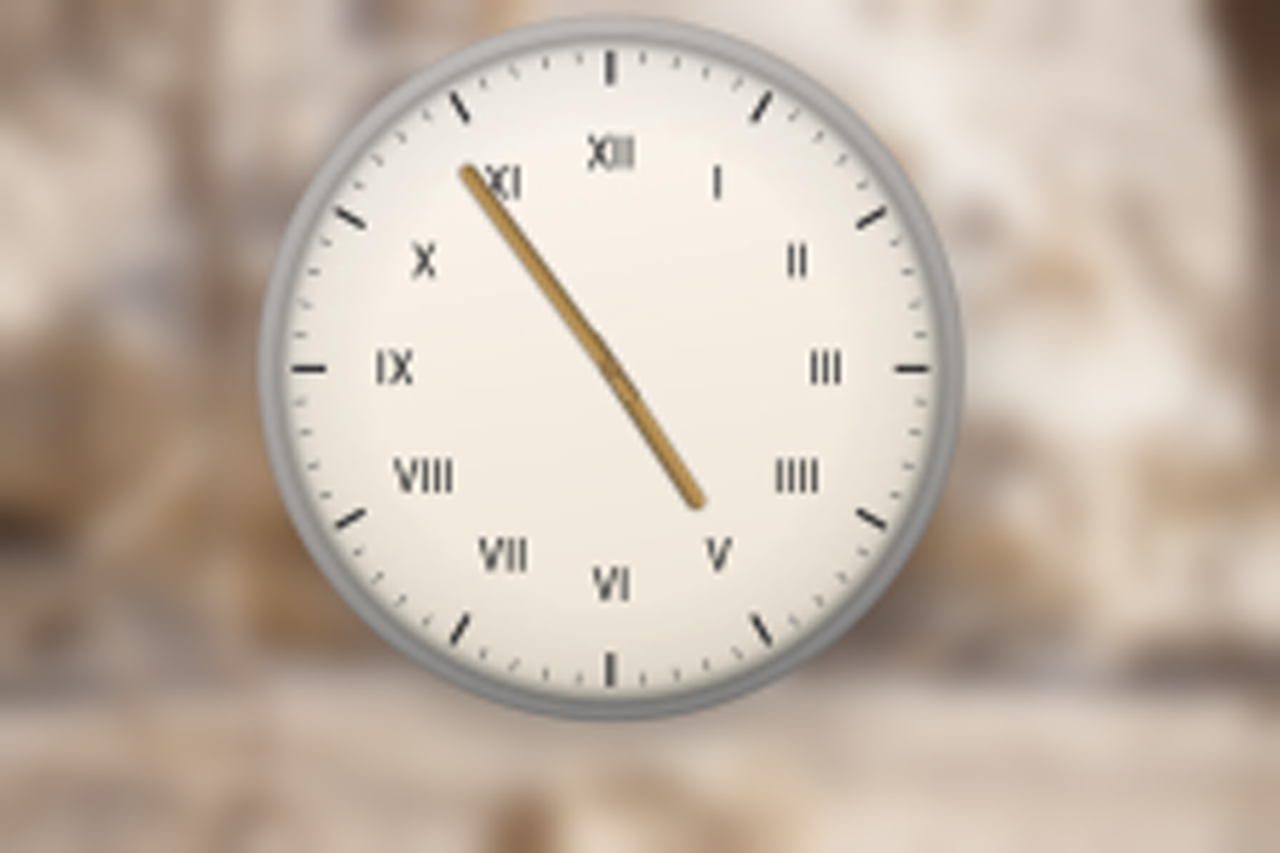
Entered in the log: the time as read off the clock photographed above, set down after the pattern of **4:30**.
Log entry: **4:54**
